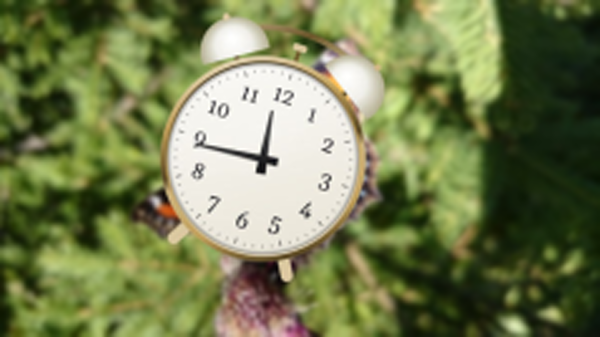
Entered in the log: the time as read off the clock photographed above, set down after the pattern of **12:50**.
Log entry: **11:44**
